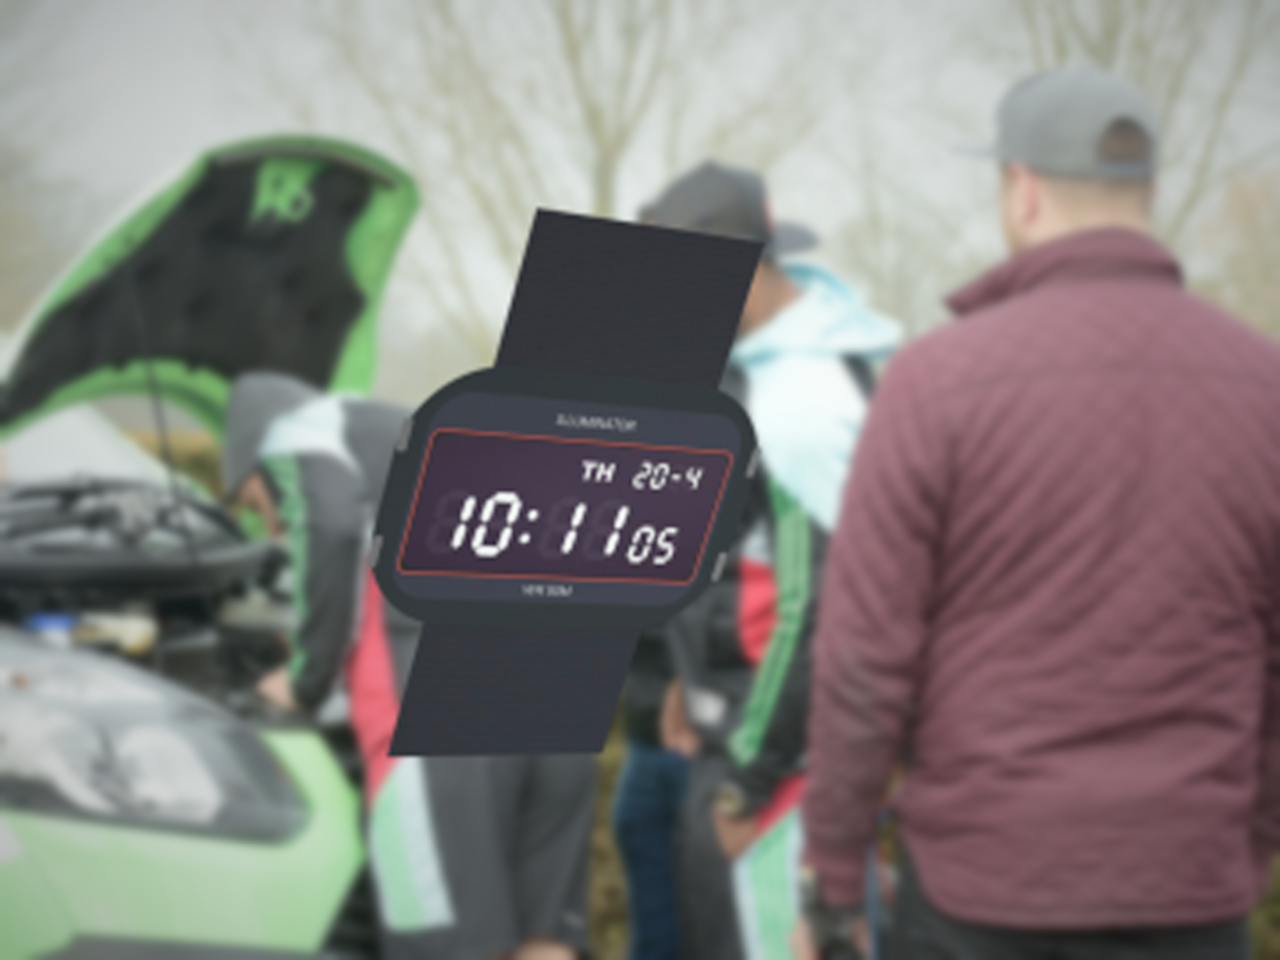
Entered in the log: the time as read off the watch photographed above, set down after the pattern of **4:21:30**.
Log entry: **10:11:05**
